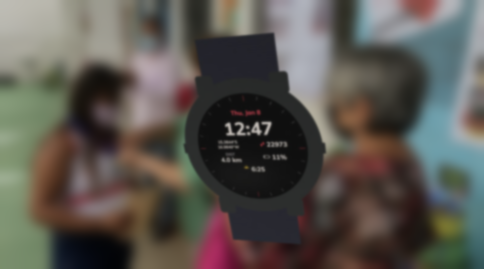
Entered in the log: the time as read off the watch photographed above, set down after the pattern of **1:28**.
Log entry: **12:47**
